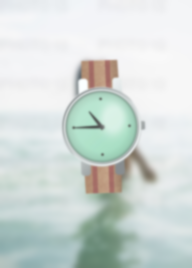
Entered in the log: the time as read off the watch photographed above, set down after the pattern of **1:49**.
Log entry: **10:45**
